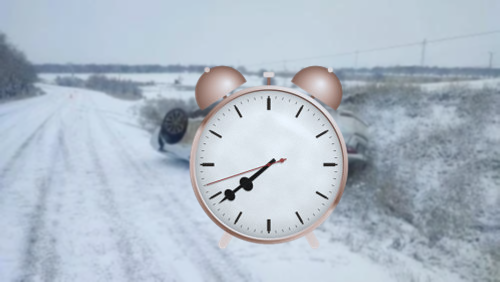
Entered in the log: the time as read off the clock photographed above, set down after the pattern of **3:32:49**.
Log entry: **7:38:42**
